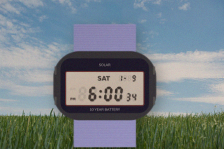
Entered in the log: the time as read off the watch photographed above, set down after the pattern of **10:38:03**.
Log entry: **6:00:34**
